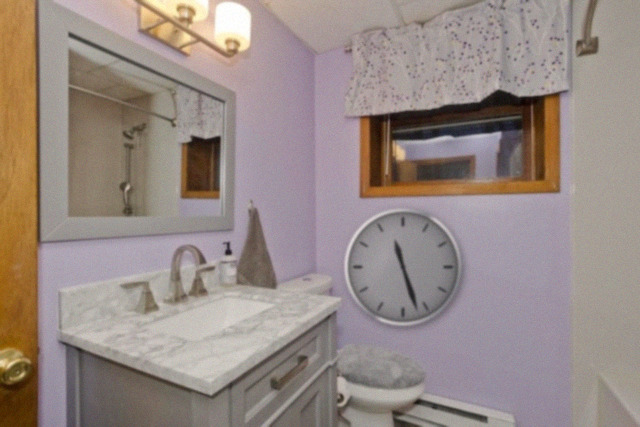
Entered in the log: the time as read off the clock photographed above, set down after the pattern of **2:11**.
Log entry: **11:27**
